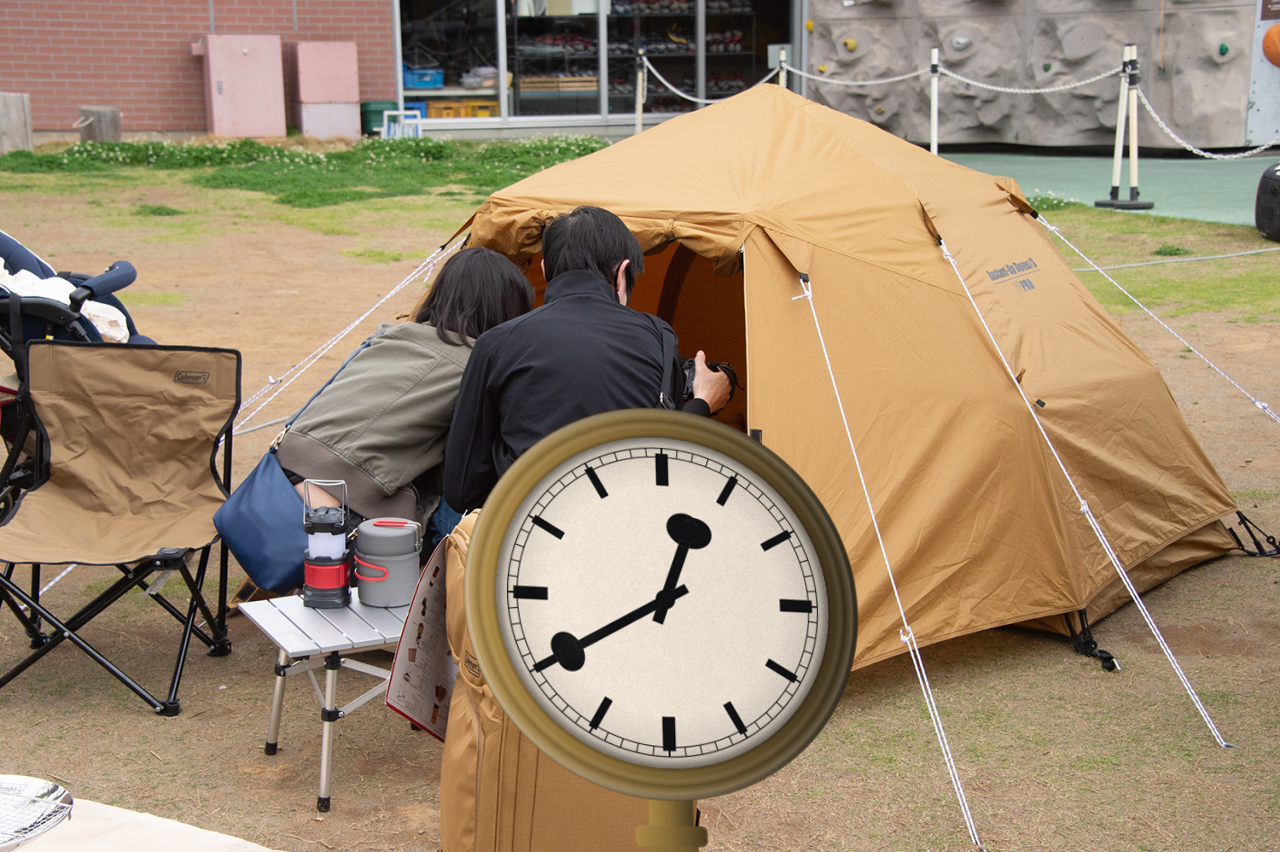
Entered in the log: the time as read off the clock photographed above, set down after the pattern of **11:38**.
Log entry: **12:40**
